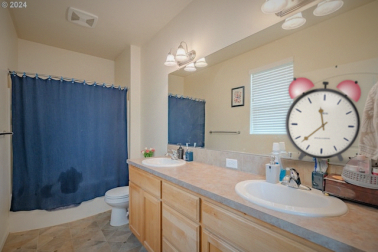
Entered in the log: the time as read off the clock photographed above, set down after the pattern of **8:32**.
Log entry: **11:38**
